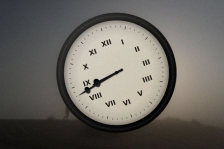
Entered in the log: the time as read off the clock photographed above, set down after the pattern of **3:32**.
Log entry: **8:43**
